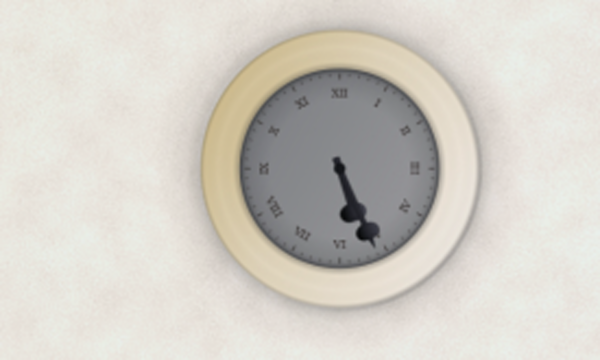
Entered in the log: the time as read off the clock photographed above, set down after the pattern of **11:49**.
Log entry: **5:26**
